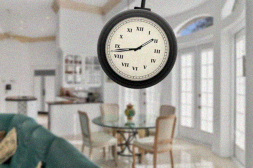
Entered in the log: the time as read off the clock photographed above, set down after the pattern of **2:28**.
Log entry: **1:43**
